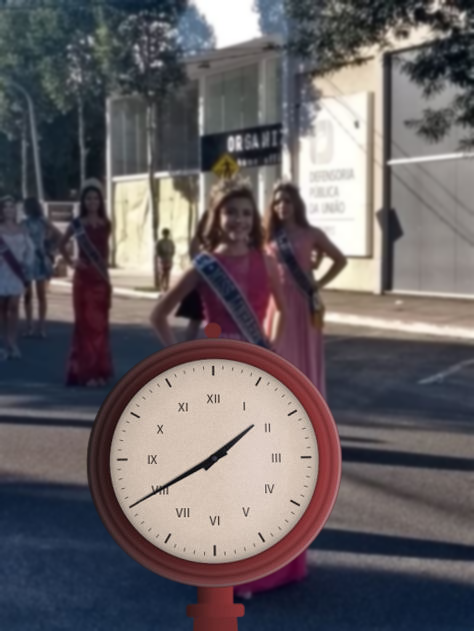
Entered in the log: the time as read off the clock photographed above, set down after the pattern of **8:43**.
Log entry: **1:40**
